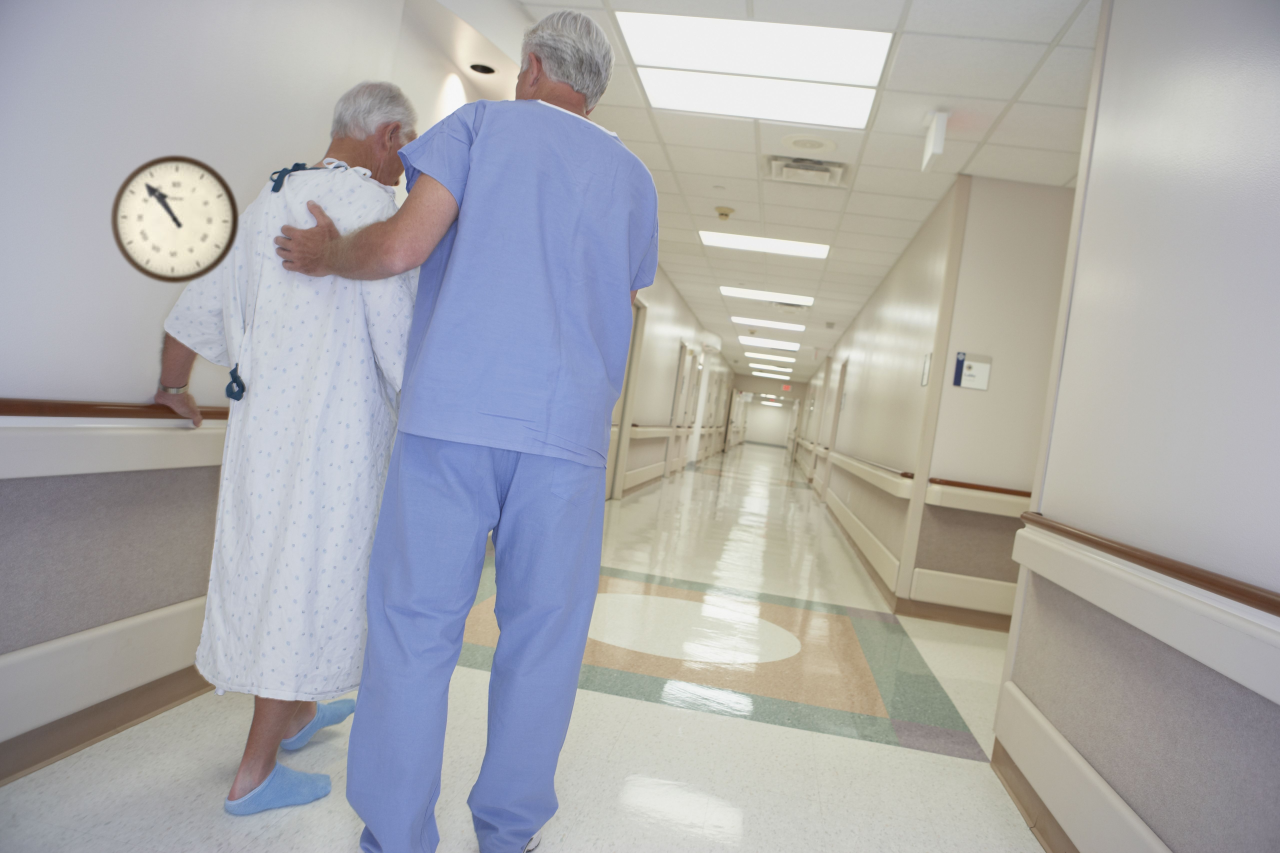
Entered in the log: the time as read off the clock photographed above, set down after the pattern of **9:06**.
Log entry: **10:53**
